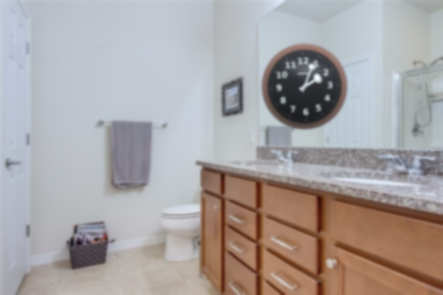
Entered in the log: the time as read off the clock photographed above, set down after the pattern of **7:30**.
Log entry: **2:04**
